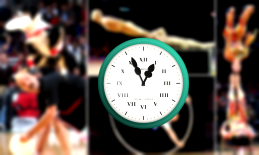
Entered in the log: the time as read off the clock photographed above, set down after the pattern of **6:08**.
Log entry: **12:56**
